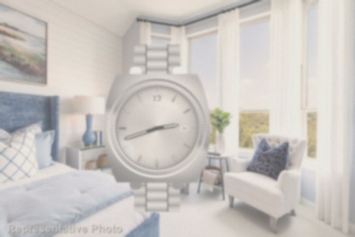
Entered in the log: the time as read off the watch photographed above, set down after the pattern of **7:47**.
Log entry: **2:42**
